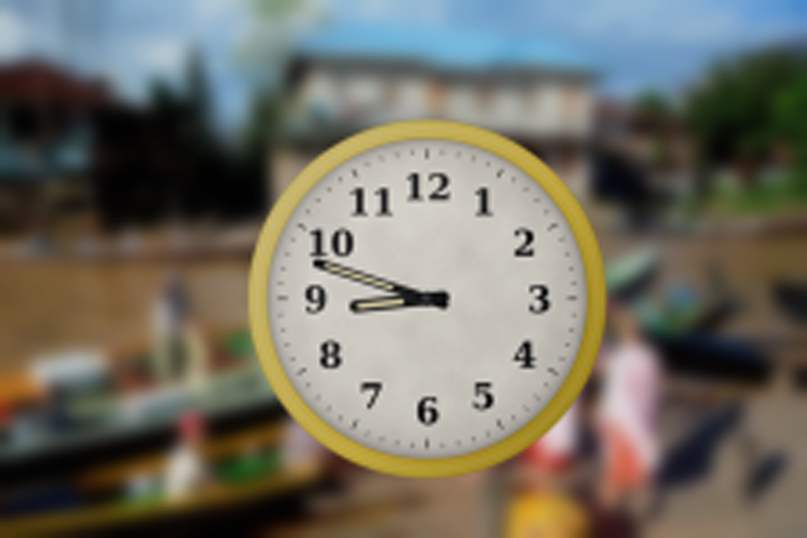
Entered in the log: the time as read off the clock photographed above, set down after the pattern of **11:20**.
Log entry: **8:48**
